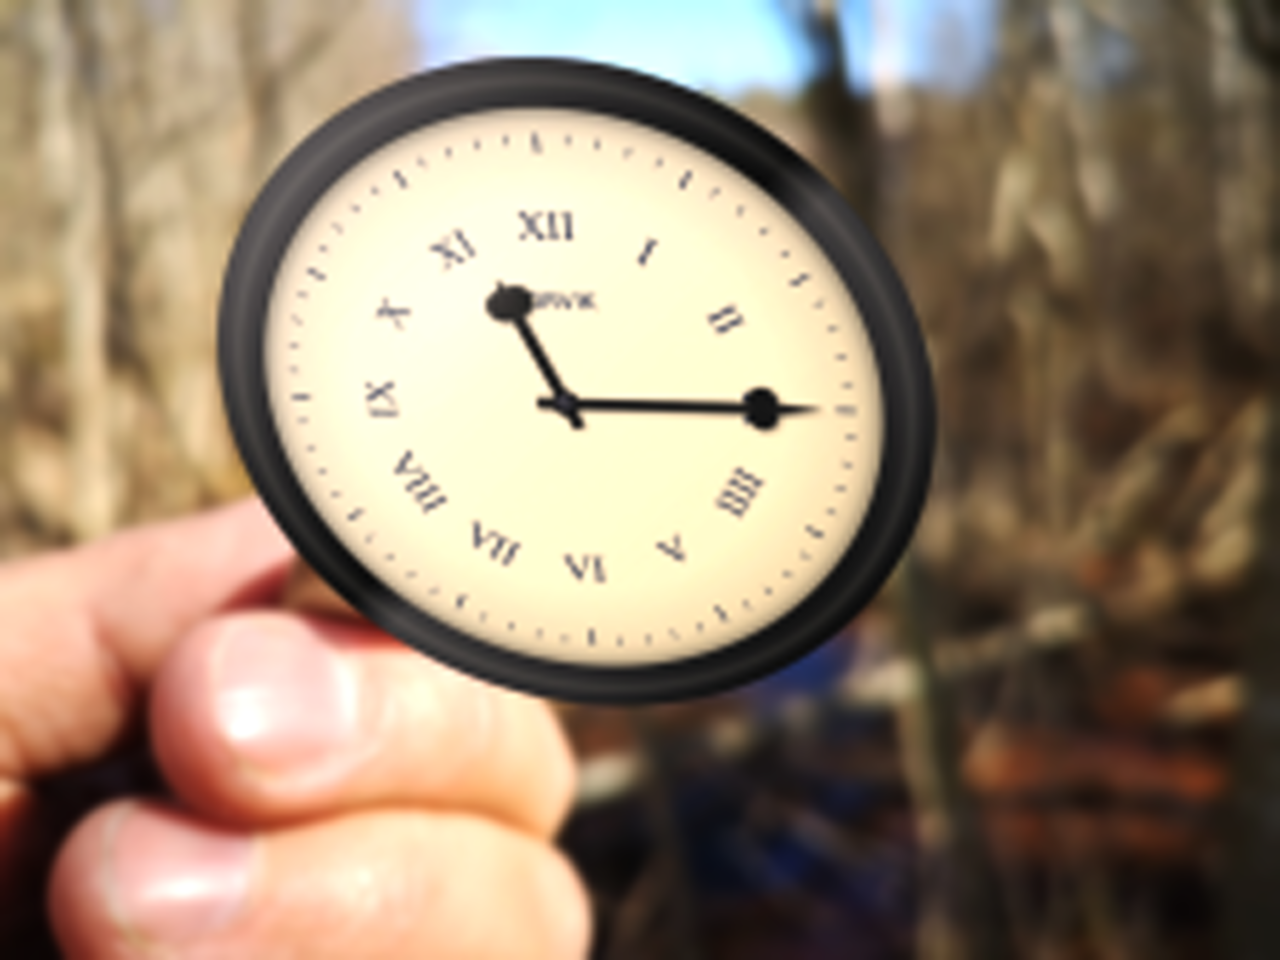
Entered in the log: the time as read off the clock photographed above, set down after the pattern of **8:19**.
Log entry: **11:15**
